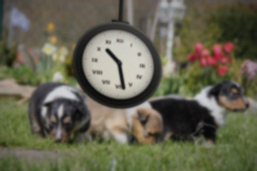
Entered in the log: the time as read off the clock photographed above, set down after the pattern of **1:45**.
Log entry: **10:28**
